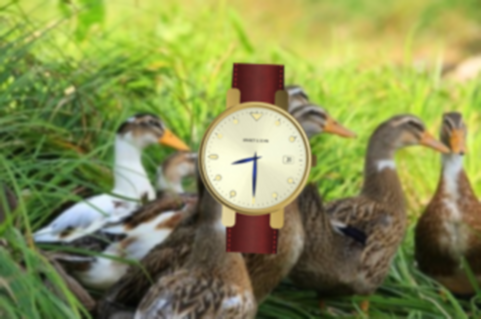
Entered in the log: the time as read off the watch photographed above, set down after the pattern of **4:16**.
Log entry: **8:30**
